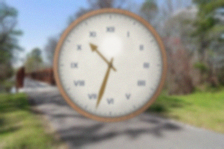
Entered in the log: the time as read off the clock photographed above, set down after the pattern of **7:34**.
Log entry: **10:33**
